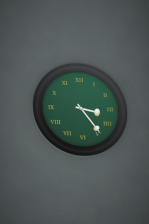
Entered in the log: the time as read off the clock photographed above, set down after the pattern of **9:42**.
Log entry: **3:24**
